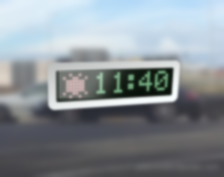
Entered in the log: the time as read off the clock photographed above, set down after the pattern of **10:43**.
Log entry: **11:40**
